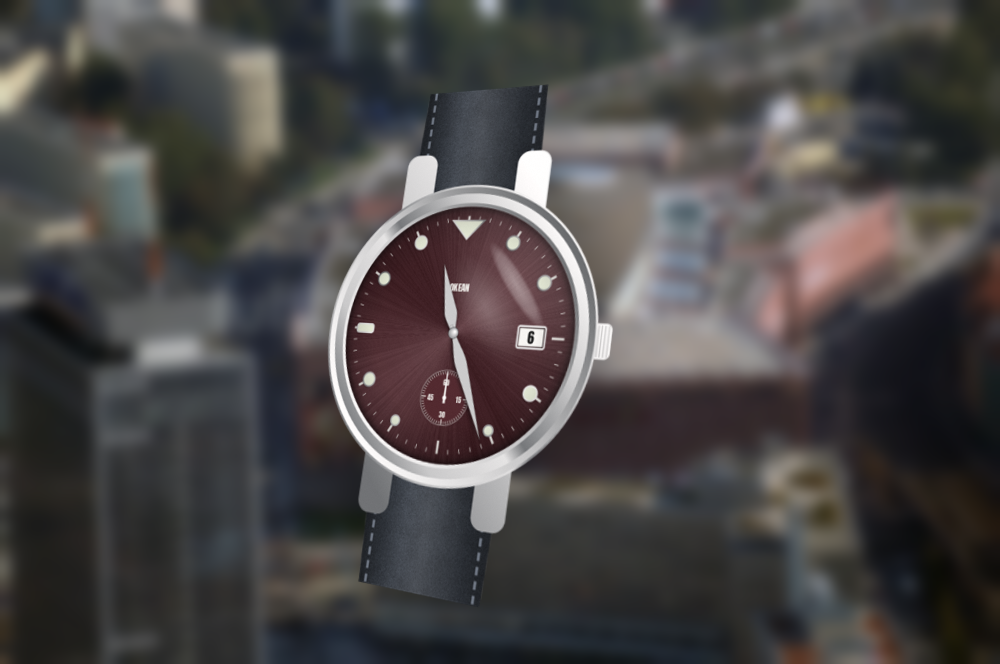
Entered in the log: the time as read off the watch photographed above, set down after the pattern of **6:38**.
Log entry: **11:26**
